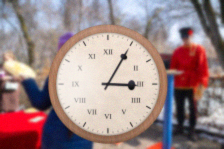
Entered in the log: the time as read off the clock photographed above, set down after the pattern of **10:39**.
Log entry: **3:05**
